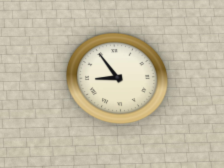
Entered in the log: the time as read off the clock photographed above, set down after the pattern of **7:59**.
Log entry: **8:55**
